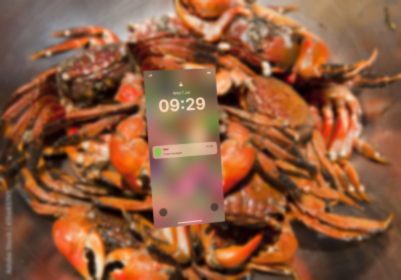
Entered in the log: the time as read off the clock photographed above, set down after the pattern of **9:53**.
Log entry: **9:29**
